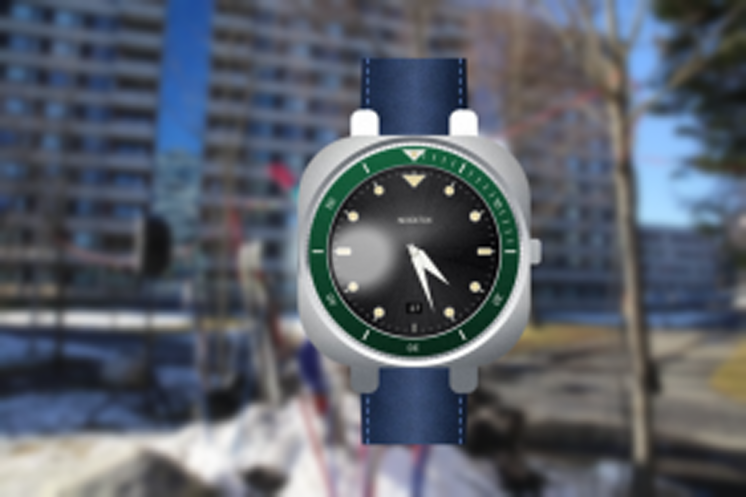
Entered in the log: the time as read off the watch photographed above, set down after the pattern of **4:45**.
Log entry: **4:27**
